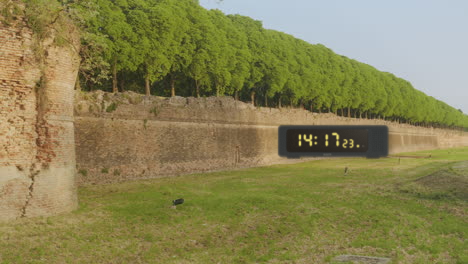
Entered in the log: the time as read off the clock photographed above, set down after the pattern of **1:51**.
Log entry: **14:17**
